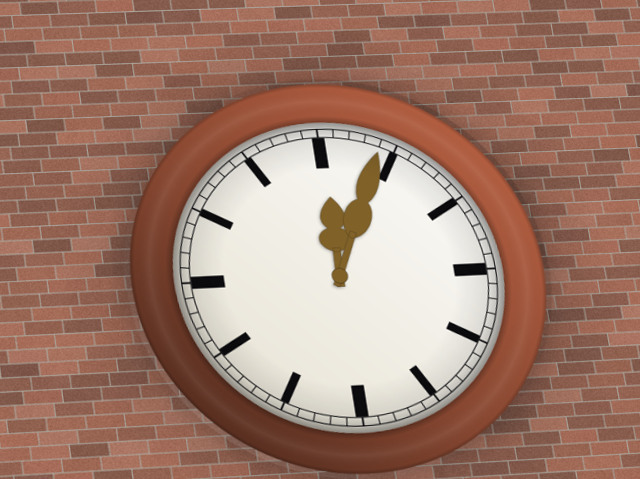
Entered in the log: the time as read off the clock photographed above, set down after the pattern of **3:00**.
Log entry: **12:04**
